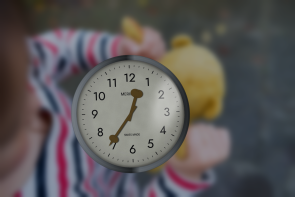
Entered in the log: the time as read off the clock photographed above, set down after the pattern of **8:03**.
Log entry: **12:36**
